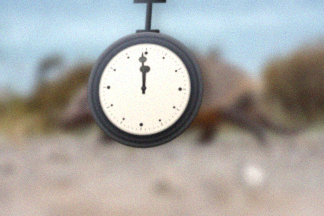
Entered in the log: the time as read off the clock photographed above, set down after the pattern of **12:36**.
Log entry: **11:59**
